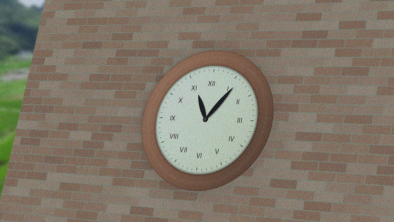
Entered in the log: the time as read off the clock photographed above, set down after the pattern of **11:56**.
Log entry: **11:06**
